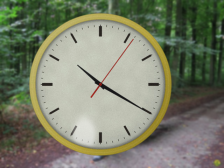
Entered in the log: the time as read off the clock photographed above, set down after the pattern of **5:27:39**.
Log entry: **10:20:06**
